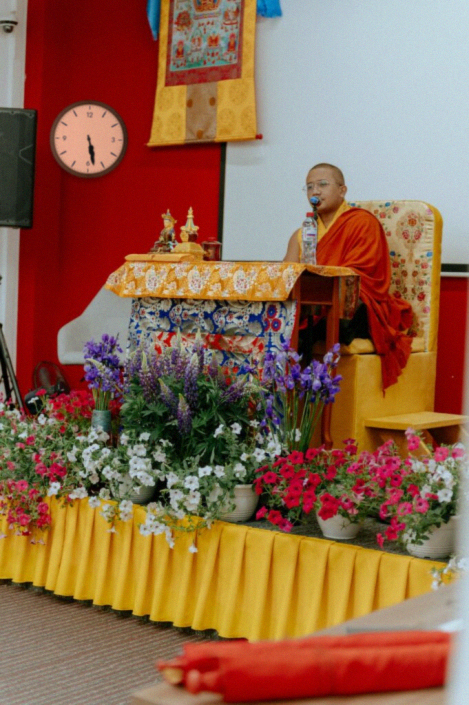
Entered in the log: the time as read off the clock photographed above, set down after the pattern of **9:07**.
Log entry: **5:28**
